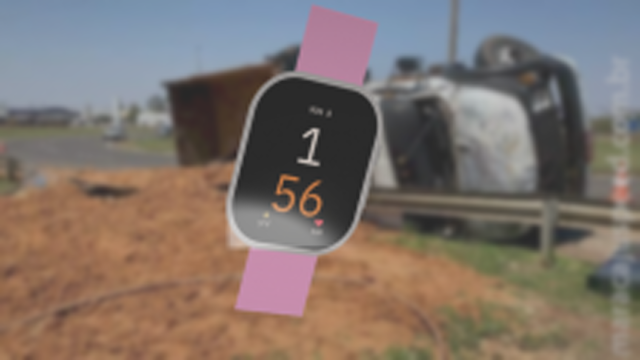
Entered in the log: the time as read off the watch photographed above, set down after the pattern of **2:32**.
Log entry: **1:56**
